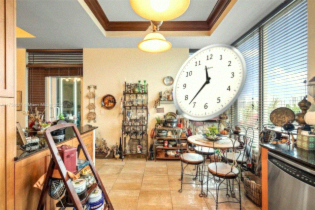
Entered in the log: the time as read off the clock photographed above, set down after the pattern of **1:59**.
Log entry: **11:37**
